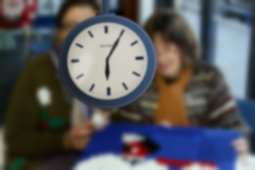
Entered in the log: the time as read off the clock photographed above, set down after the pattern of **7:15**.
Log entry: **6:05**
